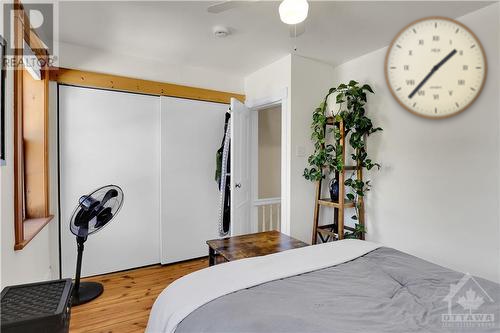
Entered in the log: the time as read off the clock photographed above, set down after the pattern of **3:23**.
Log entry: **1:37**
